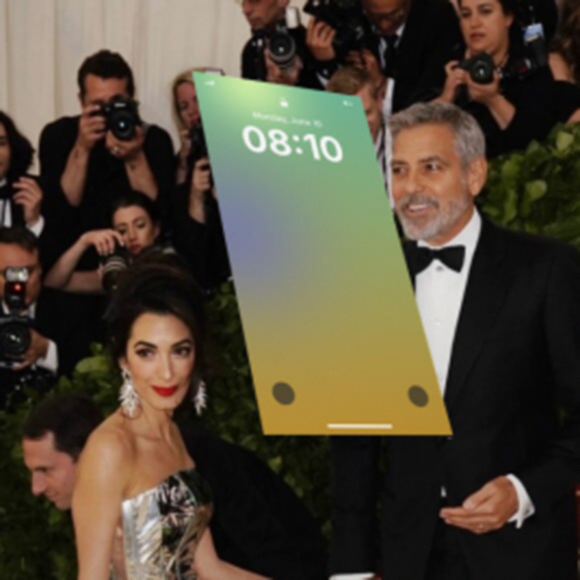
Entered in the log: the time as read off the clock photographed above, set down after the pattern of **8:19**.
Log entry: **8:10**
